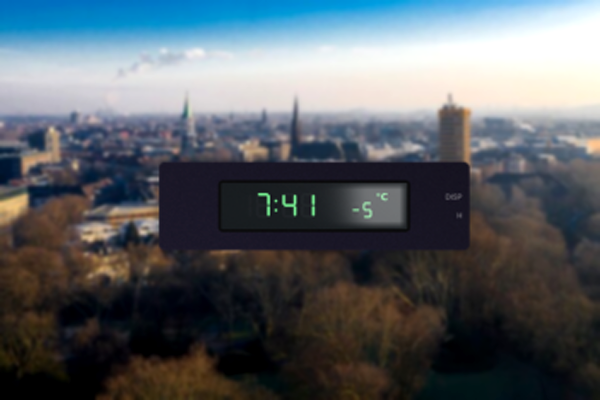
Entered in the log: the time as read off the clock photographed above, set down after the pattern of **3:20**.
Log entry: **7:41**
